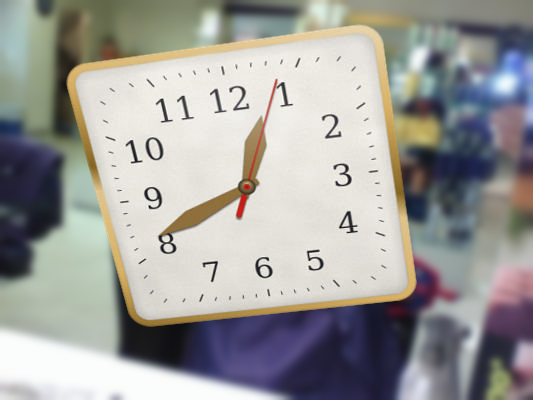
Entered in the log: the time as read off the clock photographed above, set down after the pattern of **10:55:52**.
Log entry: **12:41:04**
